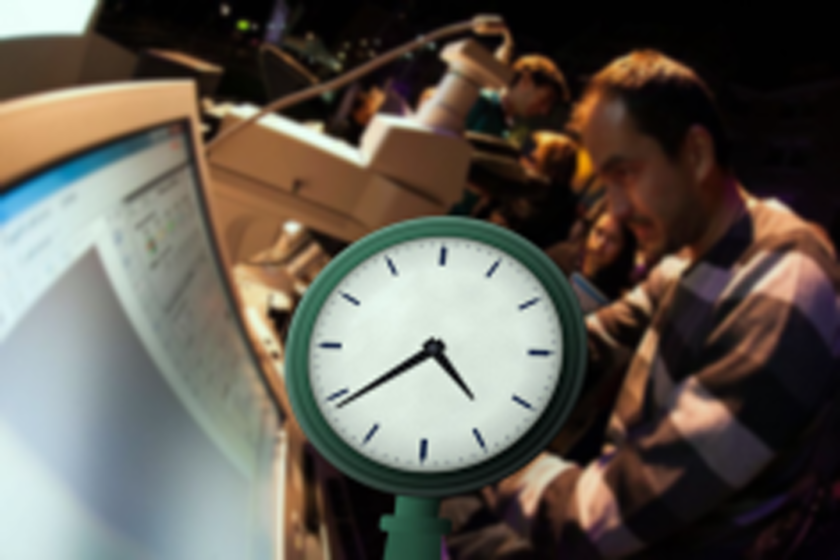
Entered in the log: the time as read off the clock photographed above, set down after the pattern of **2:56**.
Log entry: **4:39**
